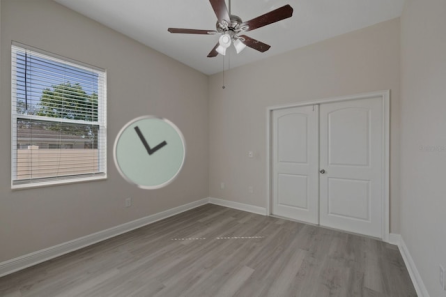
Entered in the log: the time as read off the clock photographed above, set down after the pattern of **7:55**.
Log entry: **1:55**
